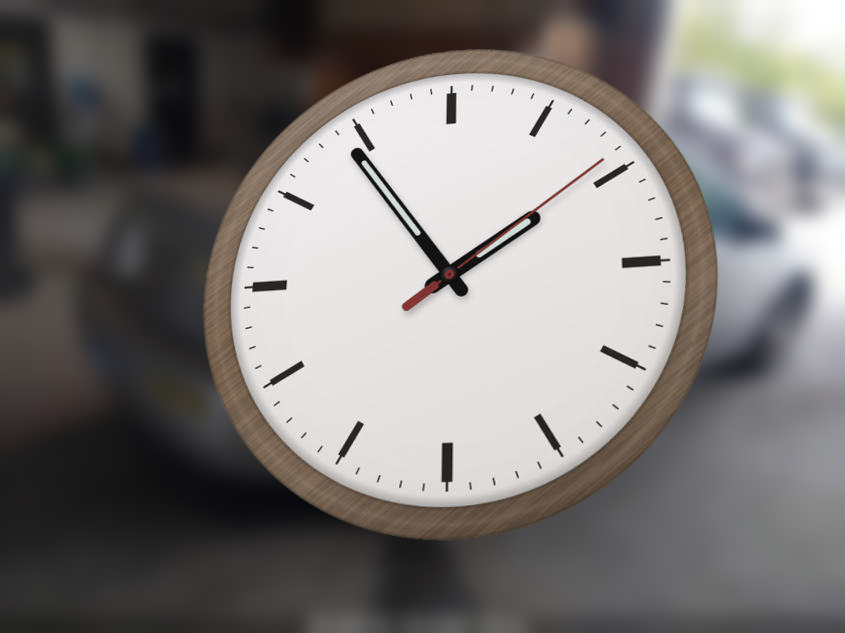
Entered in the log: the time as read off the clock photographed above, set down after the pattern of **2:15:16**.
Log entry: **1:54:09**
